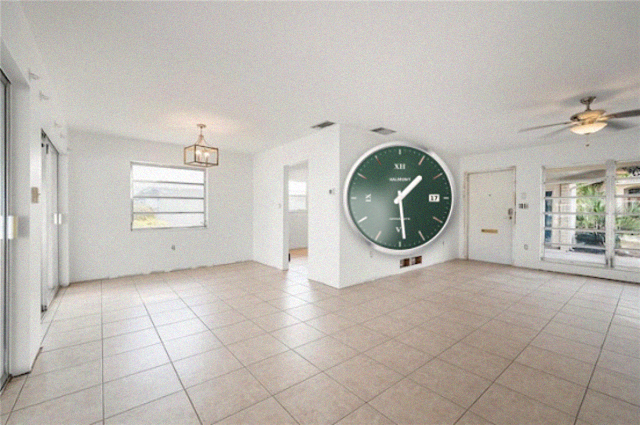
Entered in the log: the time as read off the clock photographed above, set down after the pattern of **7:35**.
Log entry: **1:29**
